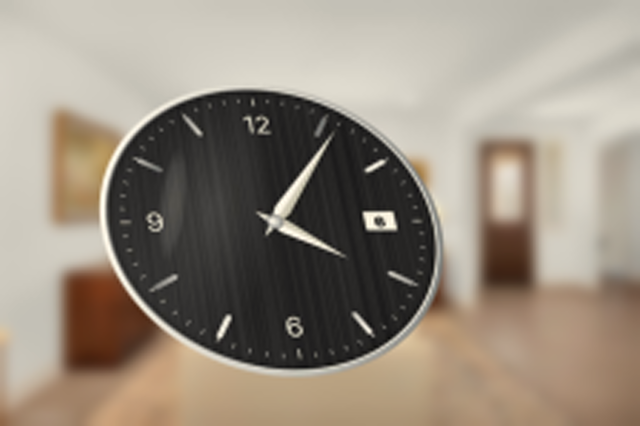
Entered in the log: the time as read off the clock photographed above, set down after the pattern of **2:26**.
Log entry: **4:06**
